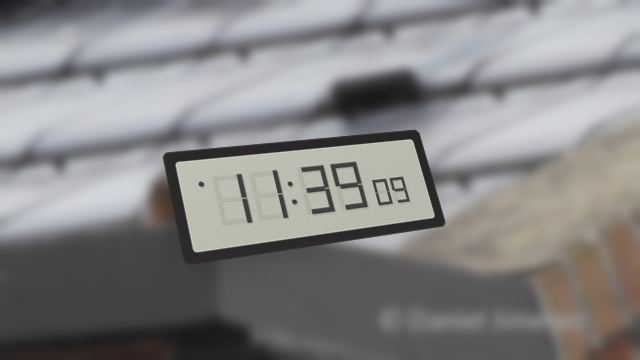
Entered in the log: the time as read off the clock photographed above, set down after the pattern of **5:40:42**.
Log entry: **11:39:09**
